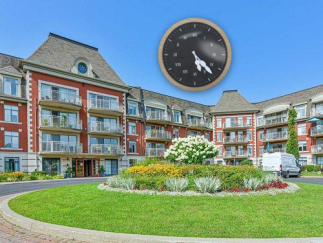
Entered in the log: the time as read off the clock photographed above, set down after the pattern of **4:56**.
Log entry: **5:23**
